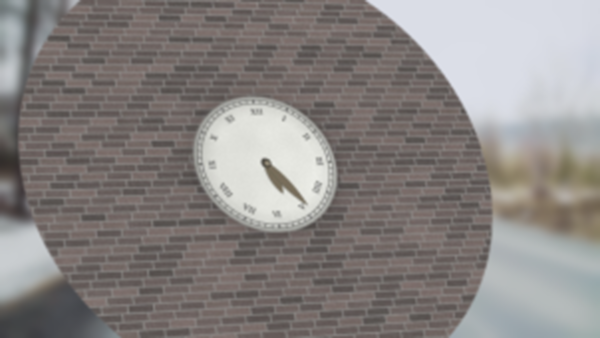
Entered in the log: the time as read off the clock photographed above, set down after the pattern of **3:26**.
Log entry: **5:24**
